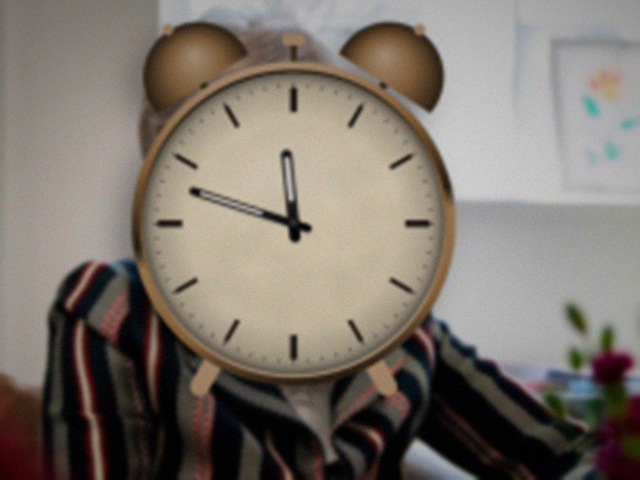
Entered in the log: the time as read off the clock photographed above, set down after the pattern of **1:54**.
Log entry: **11:48**
